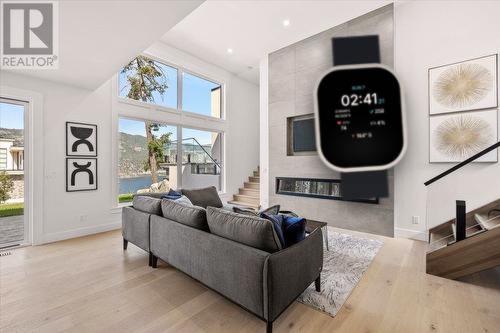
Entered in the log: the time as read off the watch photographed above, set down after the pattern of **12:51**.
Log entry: **2:41**
